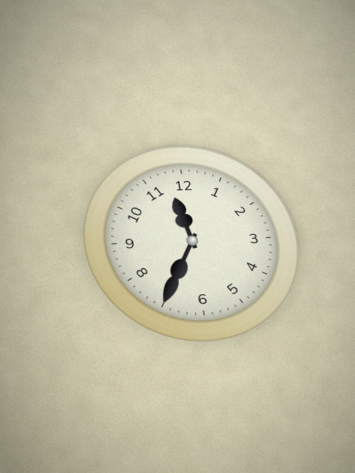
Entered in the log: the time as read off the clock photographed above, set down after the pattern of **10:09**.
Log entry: **11:35**
